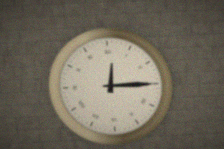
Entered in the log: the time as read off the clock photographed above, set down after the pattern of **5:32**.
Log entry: **12:15**
